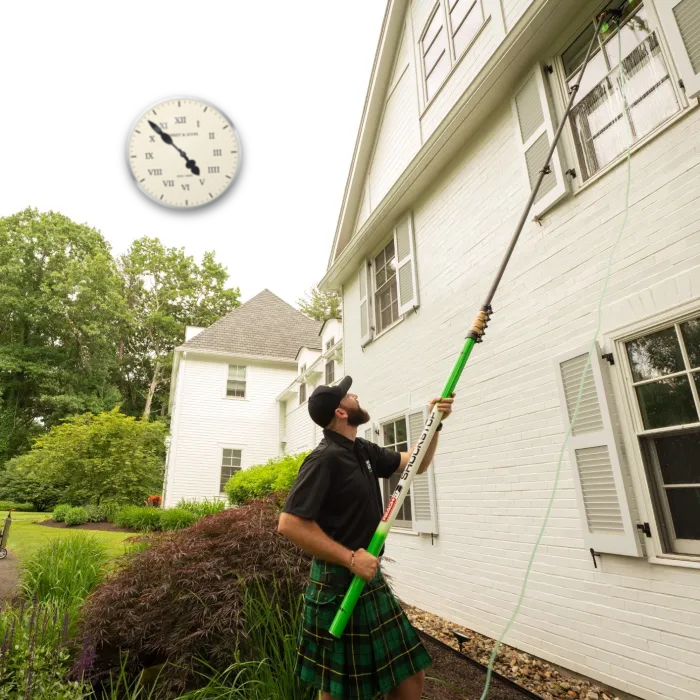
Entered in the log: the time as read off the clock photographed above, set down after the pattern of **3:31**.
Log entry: **4:53**
